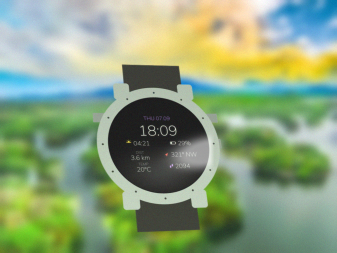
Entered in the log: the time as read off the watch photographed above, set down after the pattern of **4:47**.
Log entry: **18:09**
